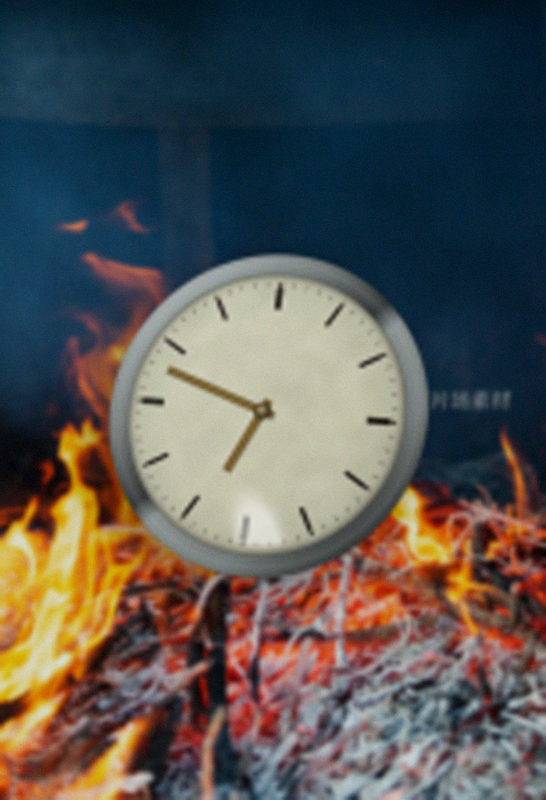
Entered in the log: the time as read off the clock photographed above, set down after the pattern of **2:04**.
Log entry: **6:48**
